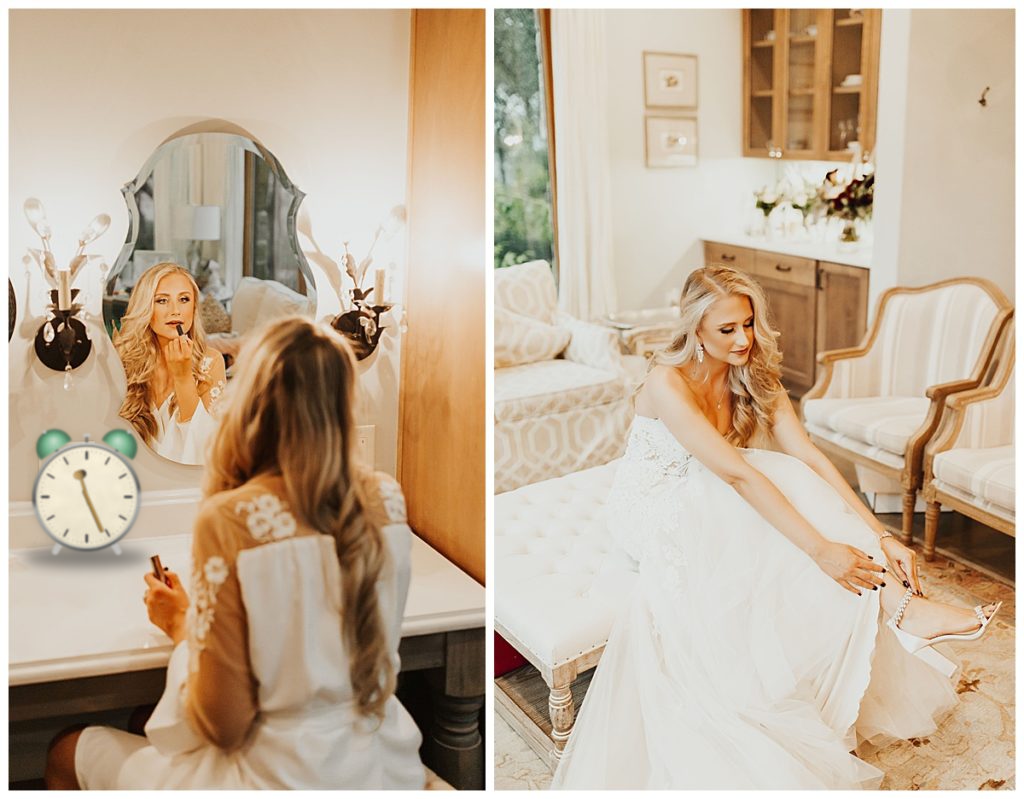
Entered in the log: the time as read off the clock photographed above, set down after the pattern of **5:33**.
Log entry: **11:26**
